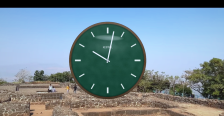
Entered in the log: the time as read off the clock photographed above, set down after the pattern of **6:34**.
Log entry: **10:02**
